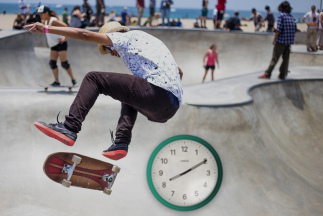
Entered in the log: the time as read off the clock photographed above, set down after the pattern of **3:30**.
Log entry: **8:10**
